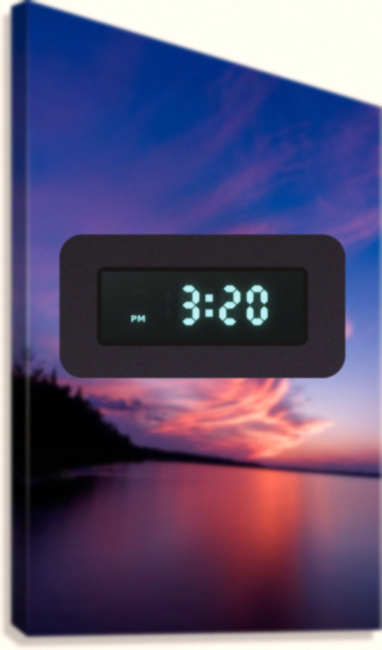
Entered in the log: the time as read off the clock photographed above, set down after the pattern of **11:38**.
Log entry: **3:20**
